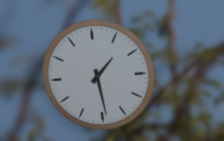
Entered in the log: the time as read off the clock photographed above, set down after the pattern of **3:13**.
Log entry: **1:29**
